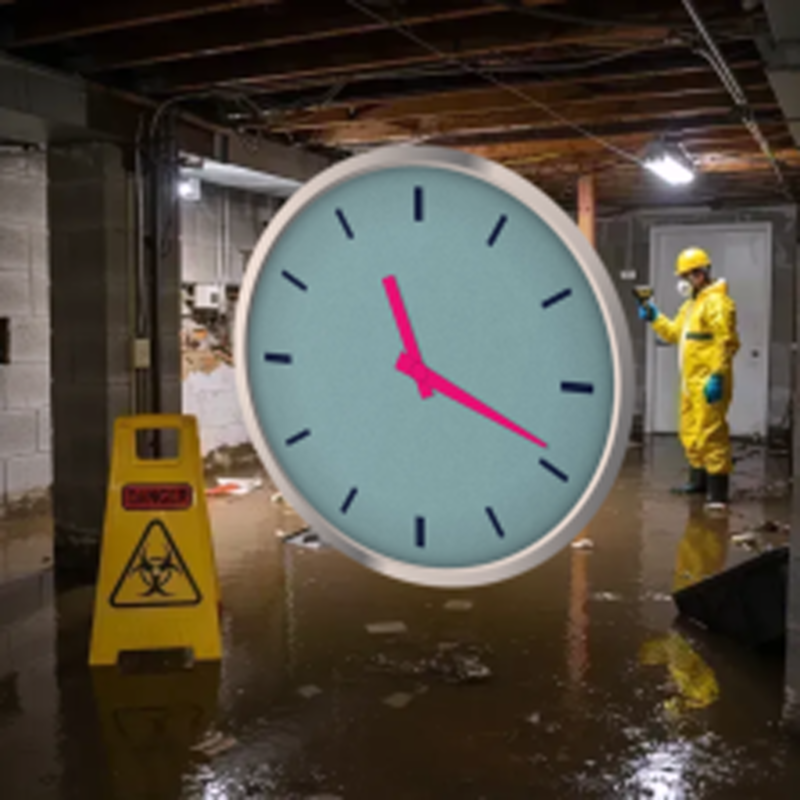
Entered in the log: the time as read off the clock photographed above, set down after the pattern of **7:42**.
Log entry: **11:19**
